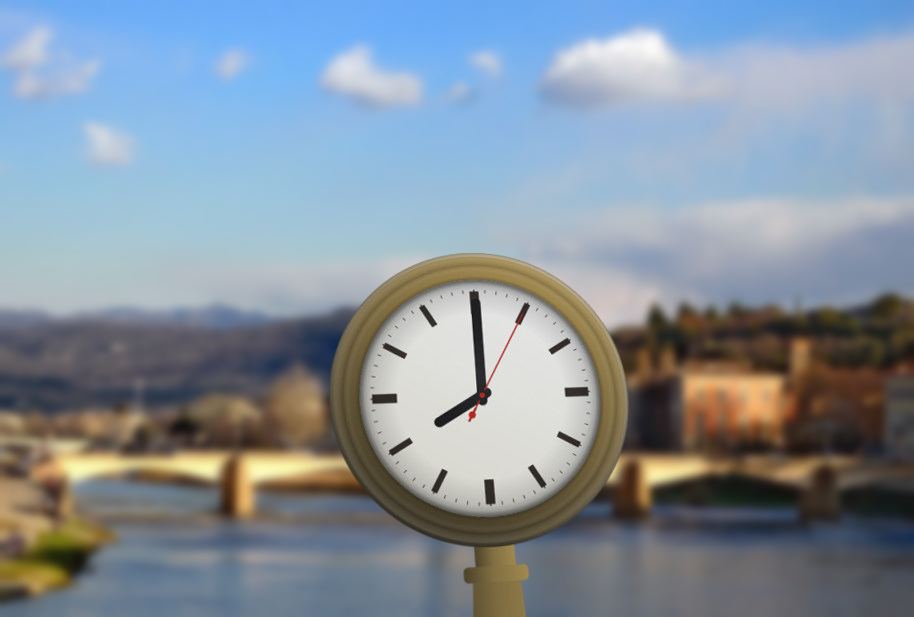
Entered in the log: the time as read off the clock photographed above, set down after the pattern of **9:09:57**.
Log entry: **8:00:05**
